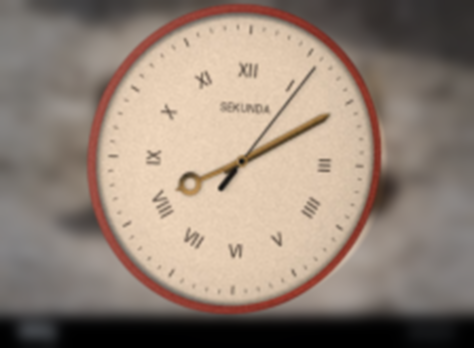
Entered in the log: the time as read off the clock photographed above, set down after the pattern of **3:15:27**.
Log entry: **8:10:06**
